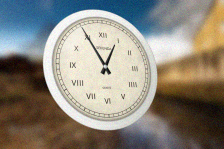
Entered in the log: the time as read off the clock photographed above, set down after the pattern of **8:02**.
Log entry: **12:55**
